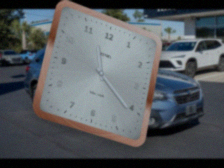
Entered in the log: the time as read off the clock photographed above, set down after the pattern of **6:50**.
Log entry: **11:21**
